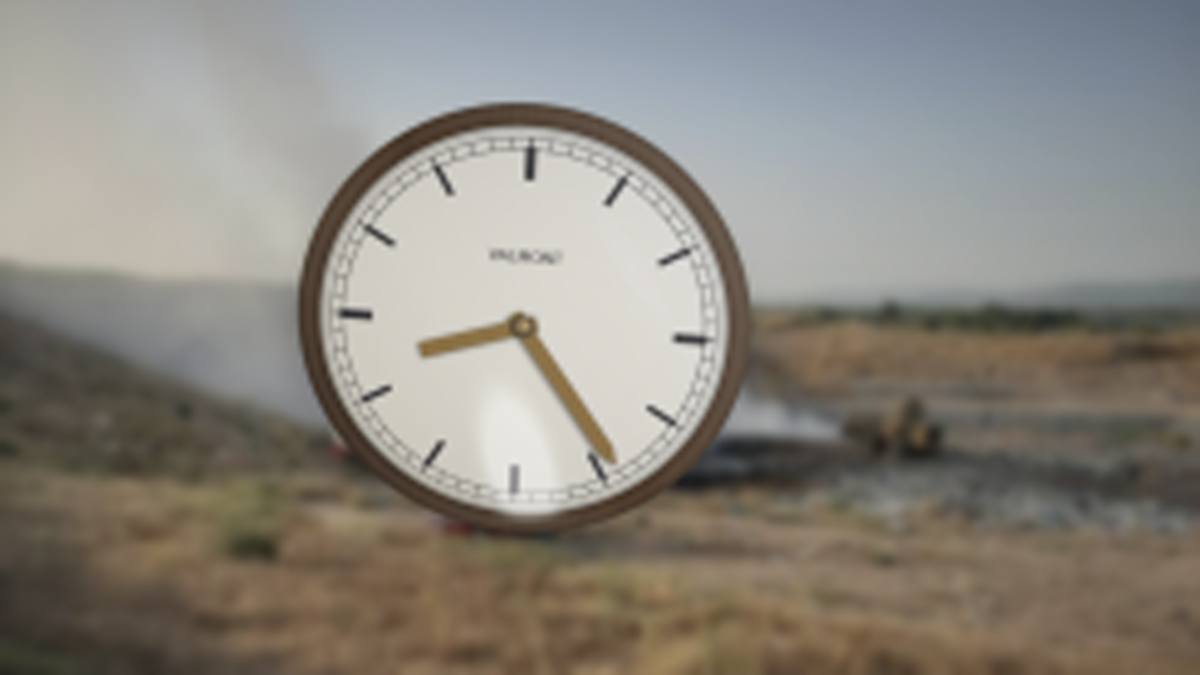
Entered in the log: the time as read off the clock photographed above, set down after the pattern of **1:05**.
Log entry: **8:24**
